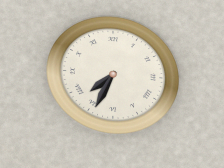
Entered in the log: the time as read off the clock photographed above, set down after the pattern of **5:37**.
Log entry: **7:34**
